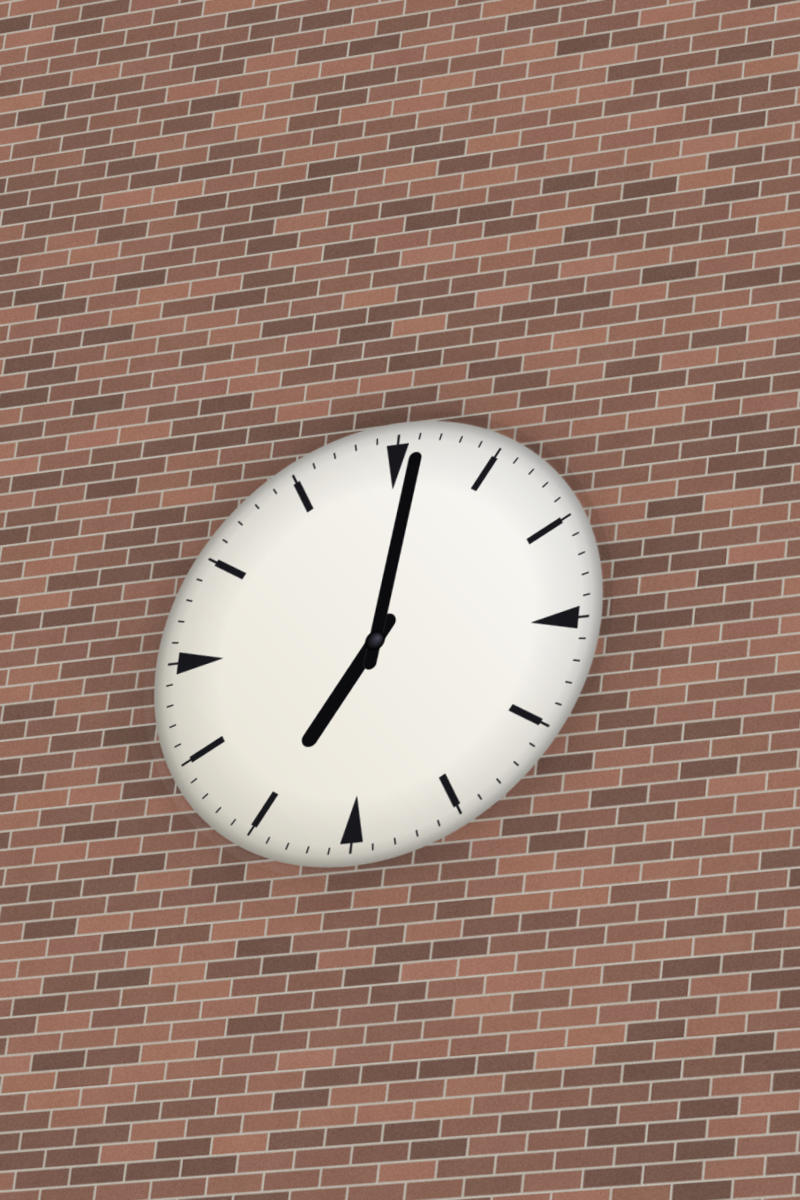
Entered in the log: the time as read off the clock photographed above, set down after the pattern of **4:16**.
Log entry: **7:01**
